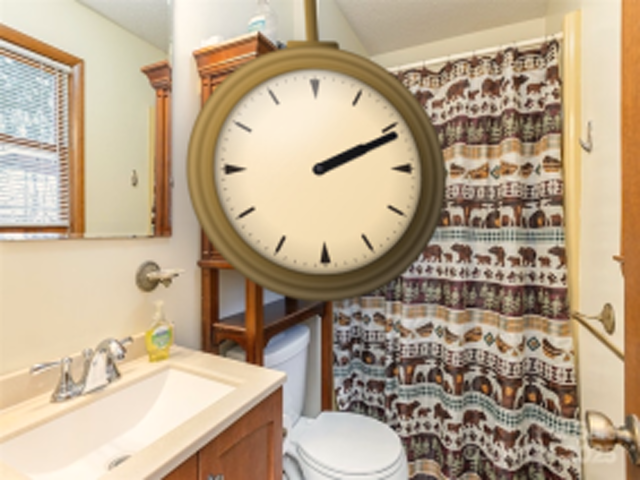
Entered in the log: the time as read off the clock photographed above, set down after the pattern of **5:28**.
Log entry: **2:11**
